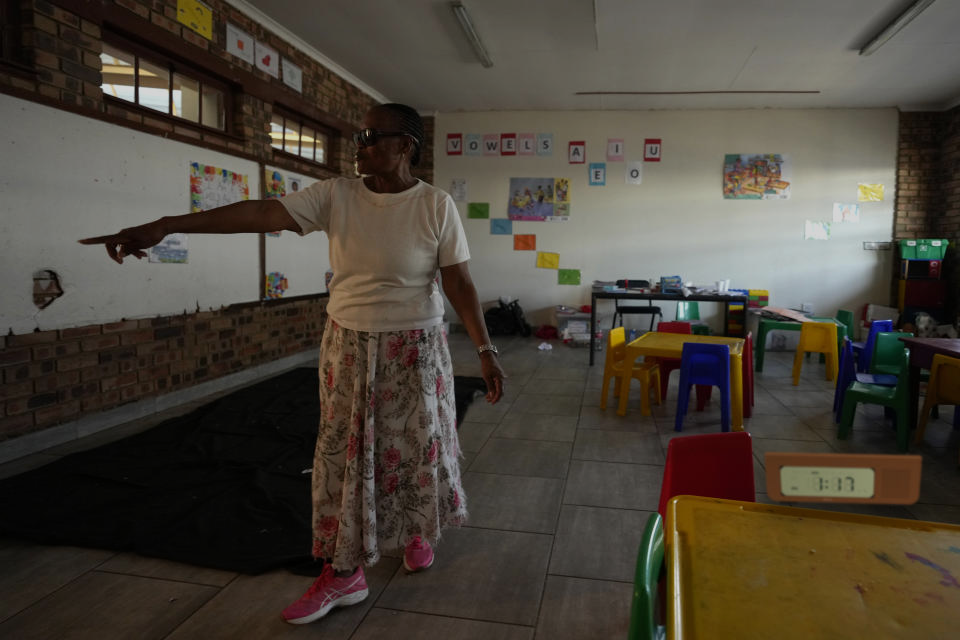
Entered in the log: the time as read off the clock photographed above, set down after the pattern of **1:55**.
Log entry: **1:17**
